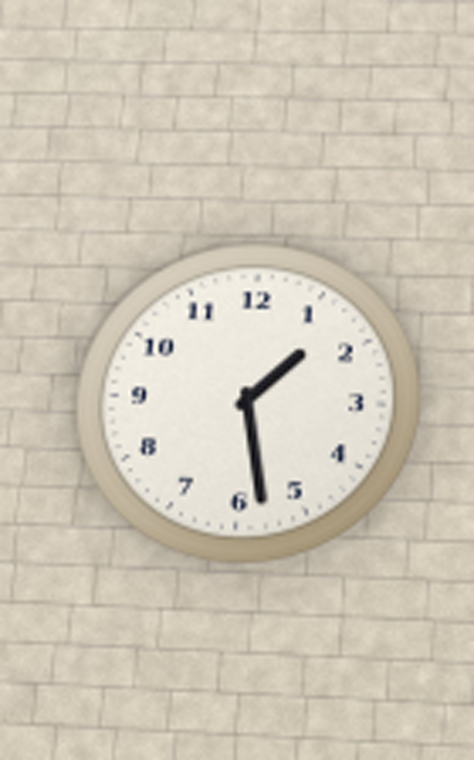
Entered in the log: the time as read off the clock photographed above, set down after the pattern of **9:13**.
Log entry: **1:28**
